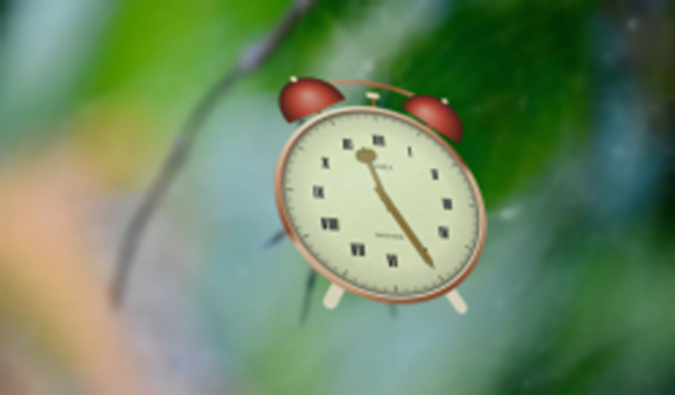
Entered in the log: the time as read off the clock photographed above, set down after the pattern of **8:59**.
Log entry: **11:25**
